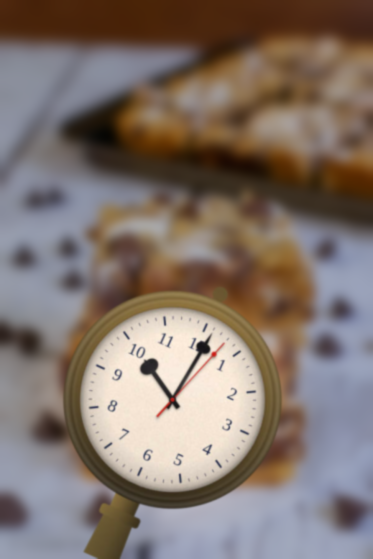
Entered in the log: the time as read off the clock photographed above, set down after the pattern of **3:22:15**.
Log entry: **10:01:03**
